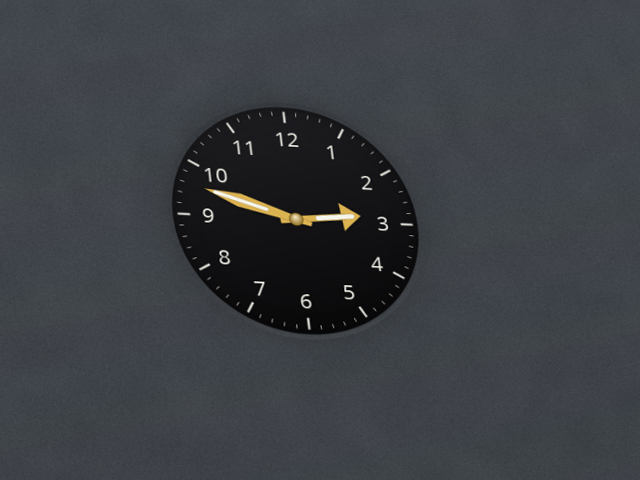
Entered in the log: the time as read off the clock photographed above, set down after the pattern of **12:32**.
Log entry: **2:48**
